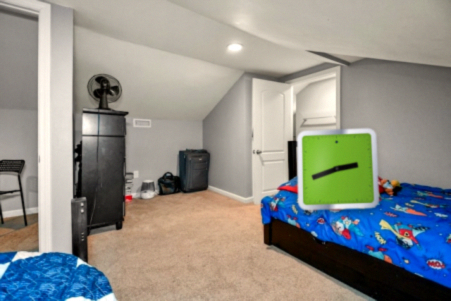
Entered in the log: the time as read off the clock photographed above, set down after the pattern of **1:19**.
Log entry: **2:42**
